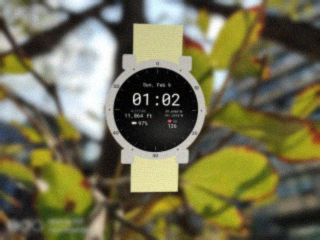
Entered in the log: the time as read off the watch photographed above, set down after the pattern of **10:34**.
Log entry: **1:02**
